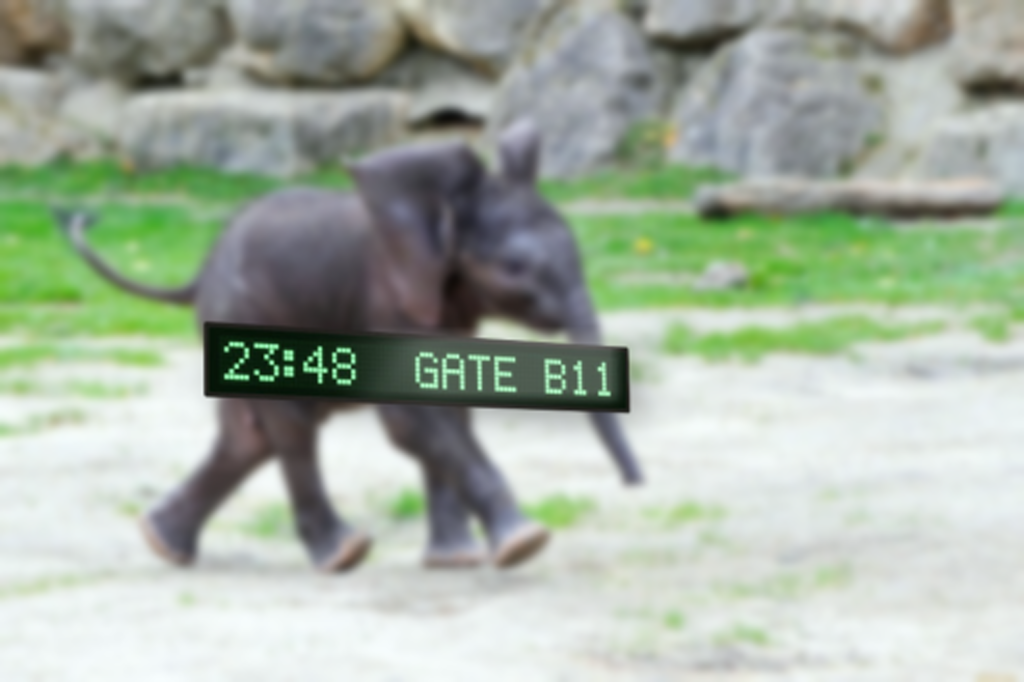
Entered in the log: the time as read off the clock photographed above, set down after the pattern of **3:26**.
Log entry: **23:48**
